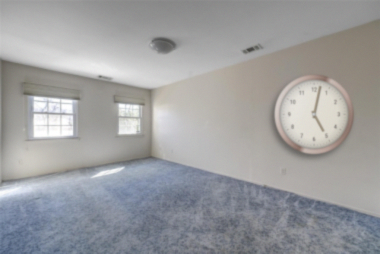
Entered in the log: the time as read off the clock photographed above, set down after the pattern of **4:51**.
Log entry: **5:02**
